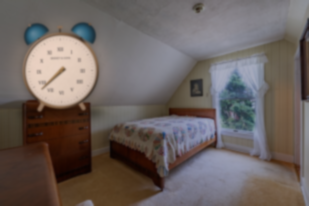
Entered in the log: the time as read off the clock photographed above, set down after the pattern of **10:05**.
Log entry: **7:38**
